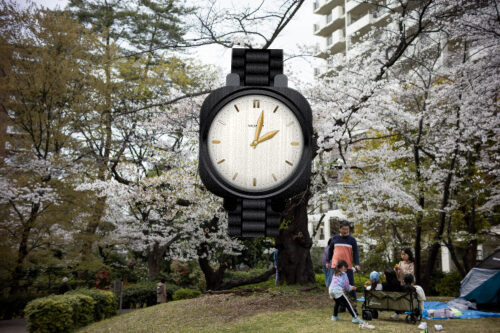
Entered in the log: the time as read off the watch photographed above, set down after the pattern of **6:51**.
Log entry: **2:02**
